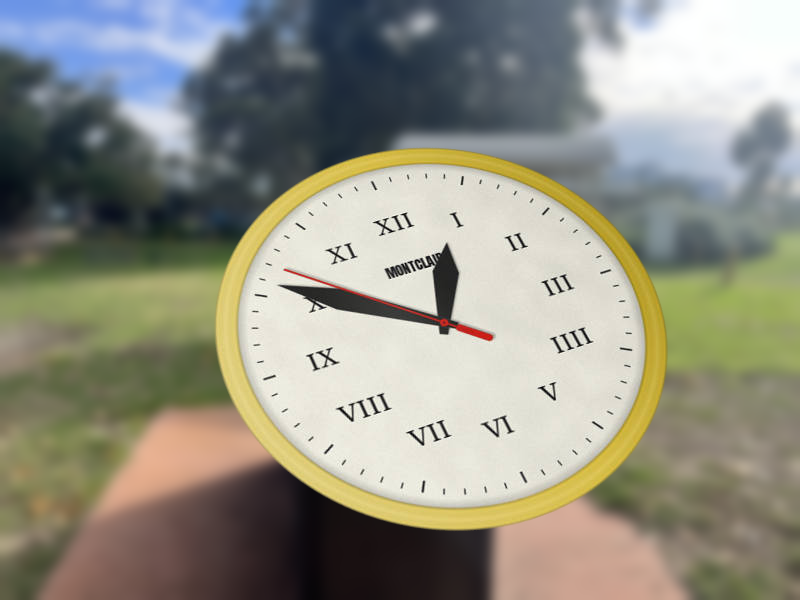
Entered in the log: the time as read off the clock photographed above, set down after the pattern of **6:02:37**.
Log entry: **12:50:52**
